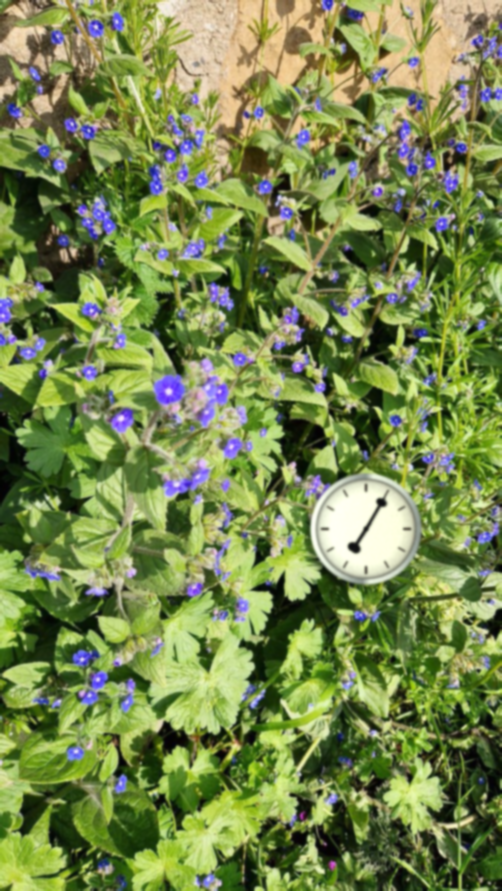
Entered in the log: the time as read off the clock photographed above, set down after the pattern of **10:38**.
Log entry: **7:05**
